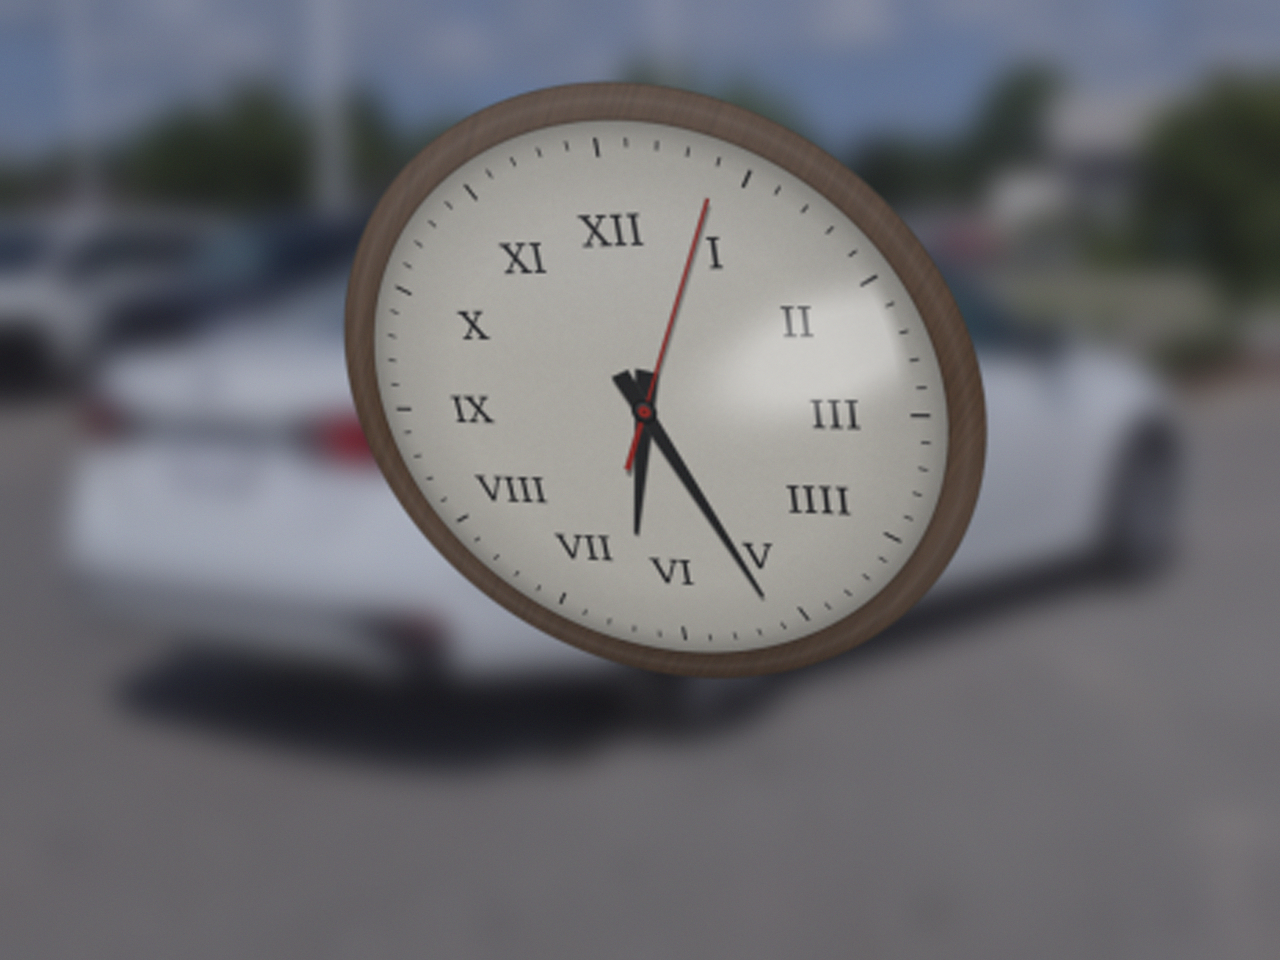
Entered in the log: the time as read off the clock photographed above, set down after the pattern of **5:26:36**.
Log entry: **6:26:04**
